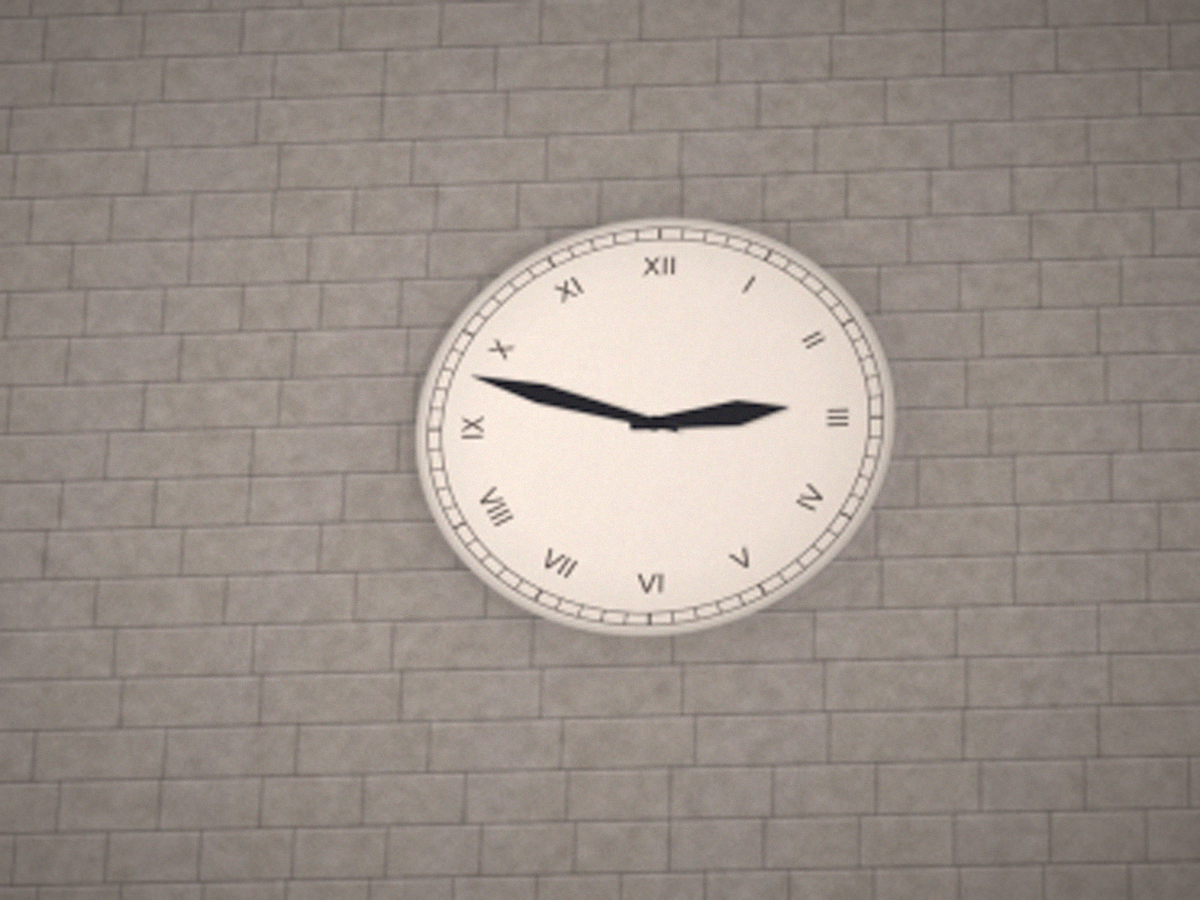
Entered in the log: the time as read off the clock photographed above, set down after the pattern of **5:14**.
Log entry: **2:48**
